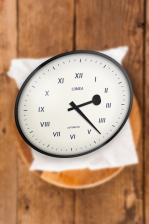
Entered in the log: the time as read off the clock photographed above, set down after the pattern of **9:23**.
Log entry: **2:23**
